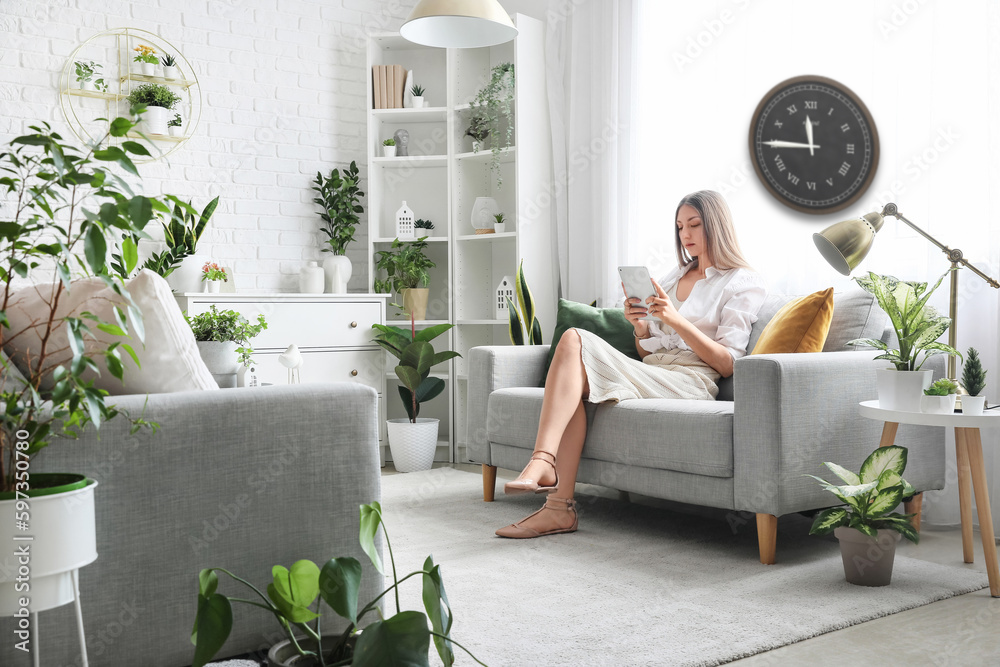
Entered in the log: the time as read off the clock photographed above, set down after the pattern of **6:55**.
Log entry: **11:45**
